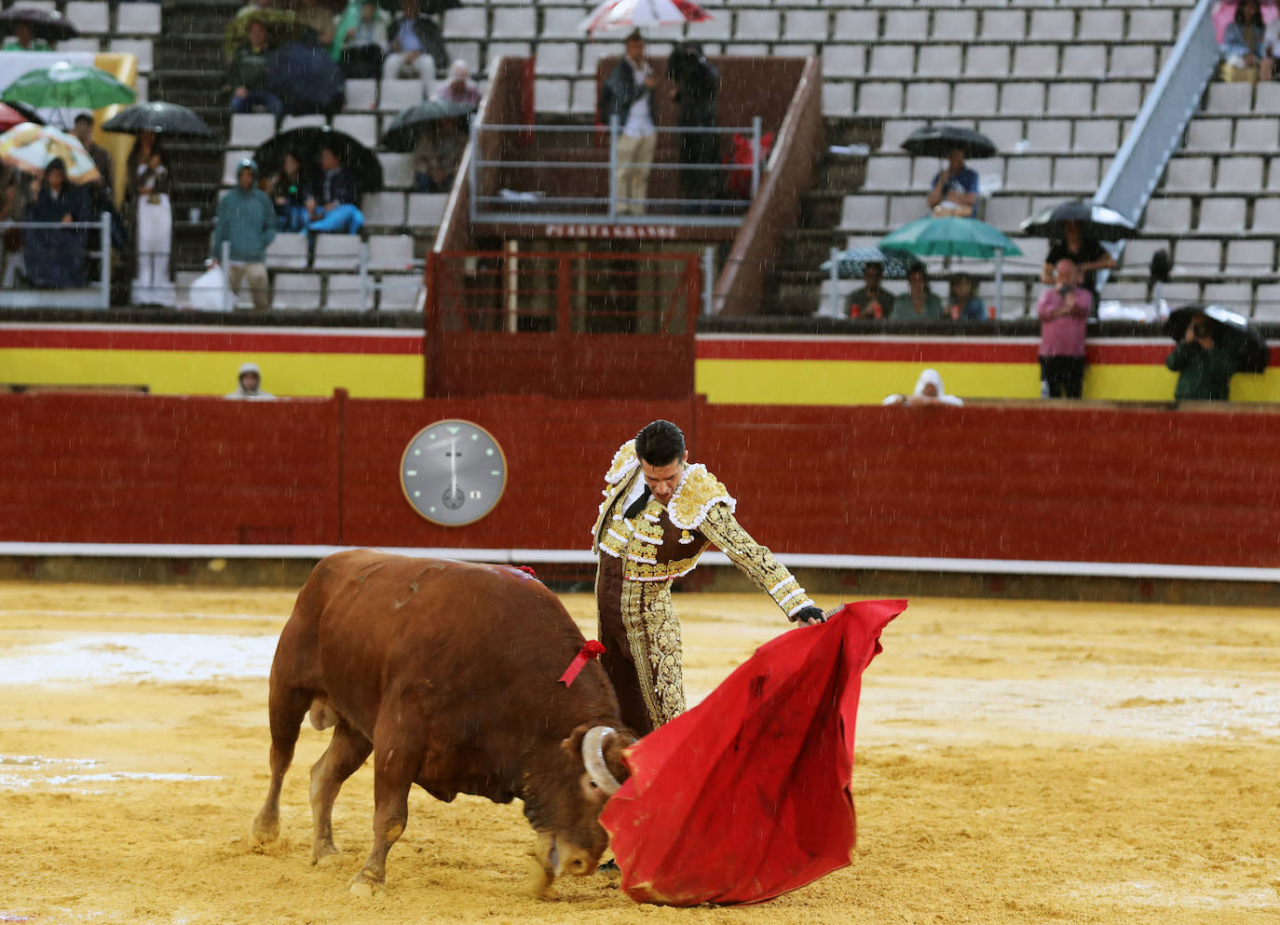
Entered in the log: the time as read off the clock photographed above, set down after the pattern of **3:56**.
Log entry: **6:00**
